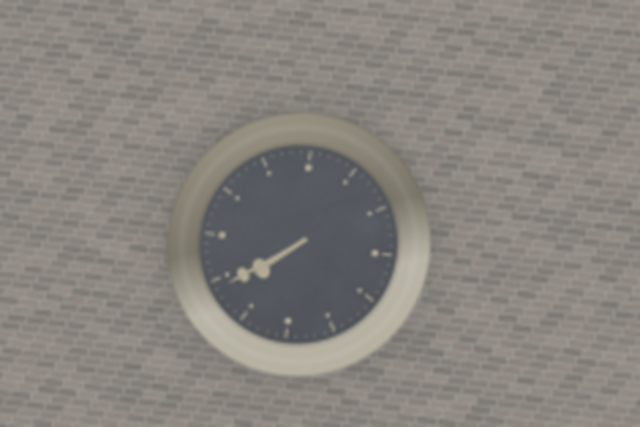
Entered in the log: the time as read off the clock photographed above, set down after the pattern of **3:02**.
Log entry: **7:39**
